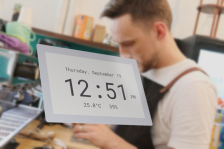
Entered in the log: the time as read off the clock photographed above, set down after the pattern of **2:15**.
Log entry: **12:51**
